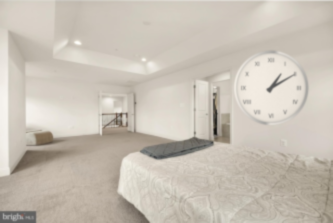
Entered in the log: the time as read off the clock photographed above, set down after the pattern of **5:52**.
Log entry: **1:10**
